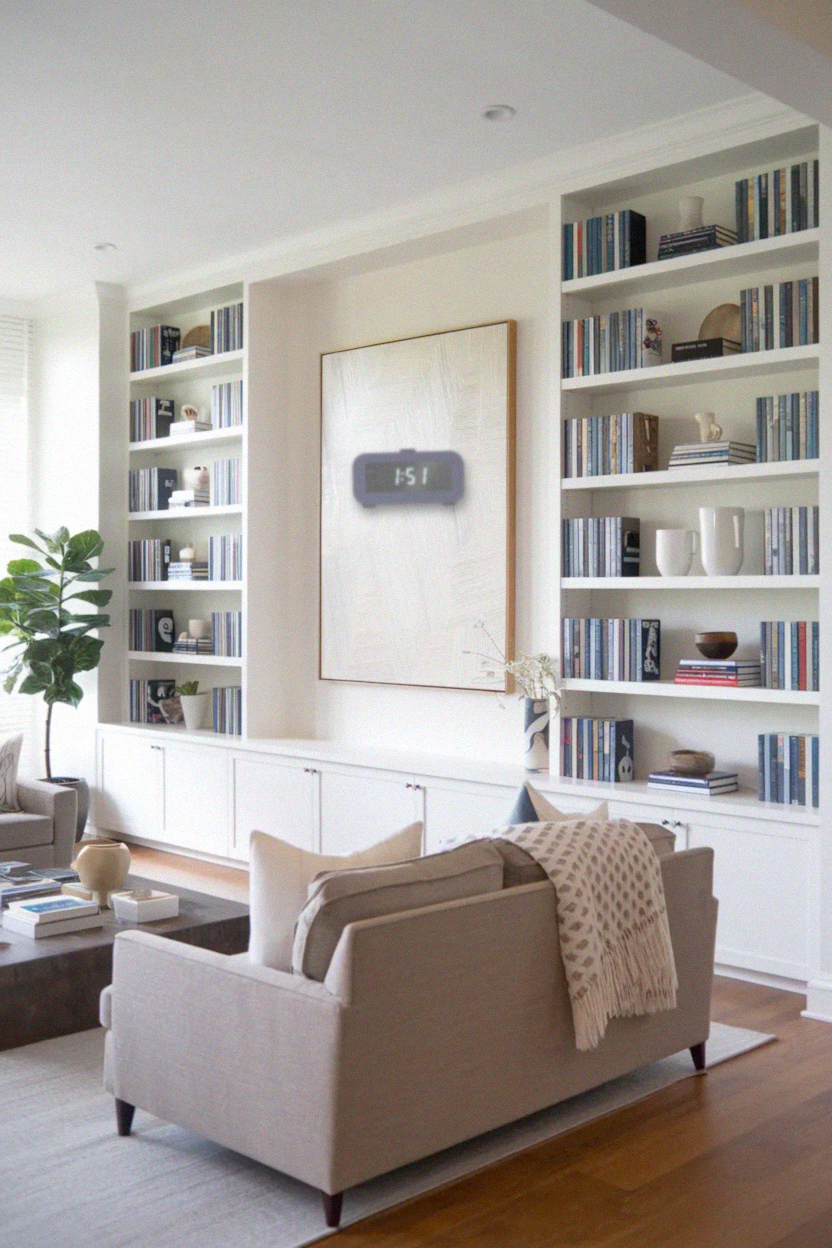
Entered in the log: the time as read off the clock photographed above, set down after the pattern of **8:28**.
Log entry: **1:51**
